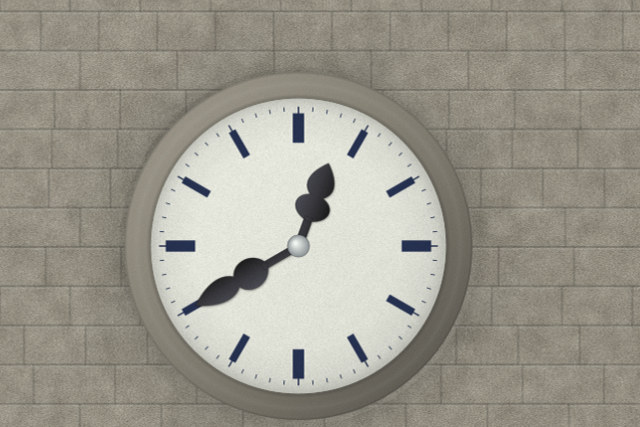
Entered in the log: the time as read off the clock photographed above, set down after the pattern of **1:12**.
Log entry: **12:40**
